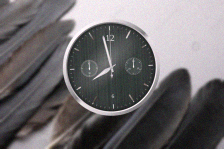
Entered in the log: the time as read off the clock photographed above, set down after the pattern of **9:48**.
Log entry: **7:58**
